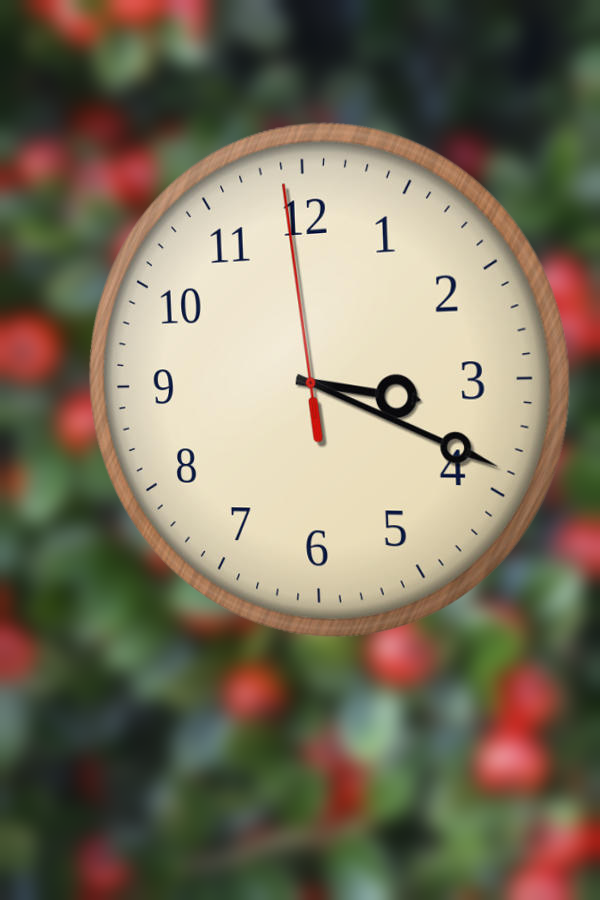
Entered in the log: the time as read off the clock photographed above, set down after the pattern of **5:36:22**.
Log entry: **3:18:59**
